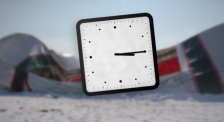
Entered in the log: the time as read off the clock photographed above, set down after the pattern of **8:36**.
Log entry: **3:15**
